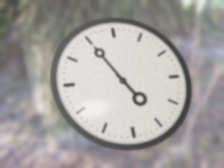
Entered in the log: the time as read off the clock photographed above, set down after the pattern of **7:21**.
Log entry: **4:55**
